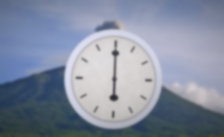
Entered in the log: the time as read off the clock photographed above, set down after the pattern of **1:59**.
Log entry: **6:00**
